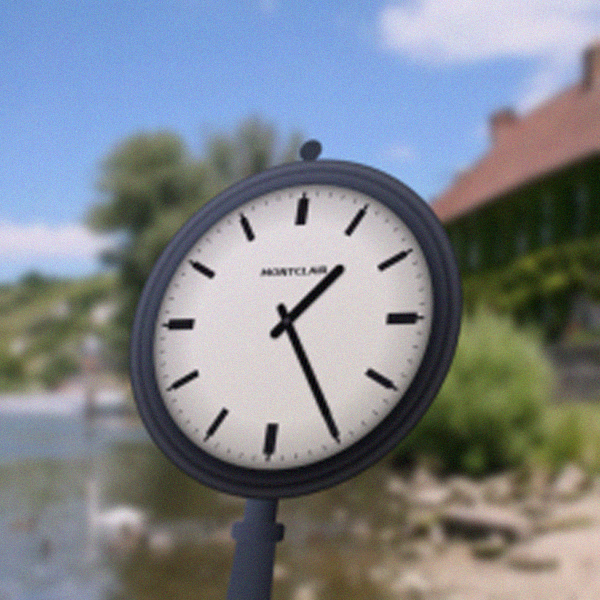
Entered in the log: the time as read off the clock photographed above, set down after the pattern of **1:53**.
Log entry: **1:25**
